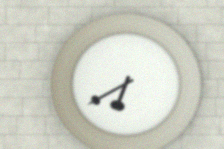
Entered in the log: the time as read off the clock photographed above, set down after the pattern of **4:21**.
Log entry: **6:40**
